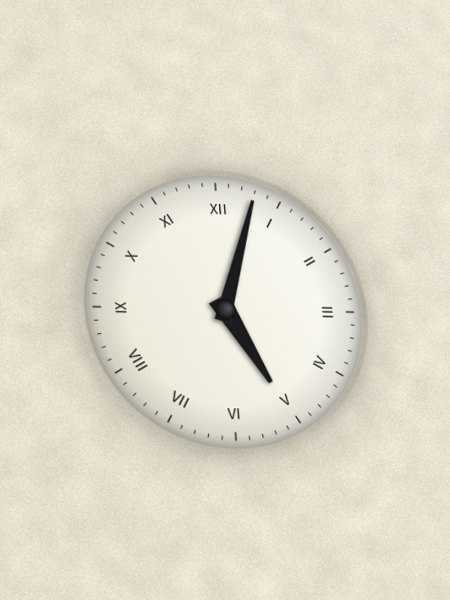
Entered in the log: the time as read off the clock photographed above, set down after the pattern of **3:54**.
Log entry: **5:03**
